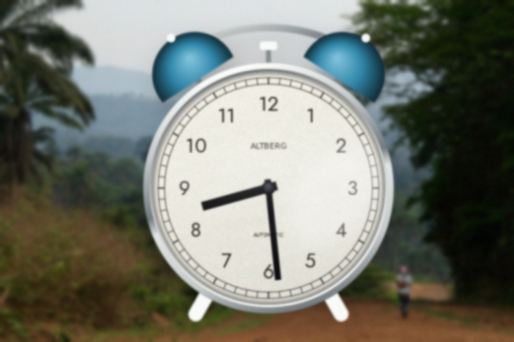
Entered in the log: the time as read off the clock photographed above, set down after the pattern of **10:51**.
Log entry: **8:29**
